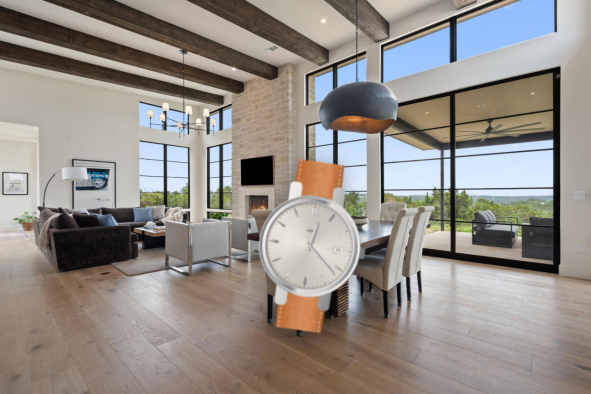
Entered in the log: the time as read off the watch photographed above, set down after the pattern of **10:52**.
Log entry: **12:22**
